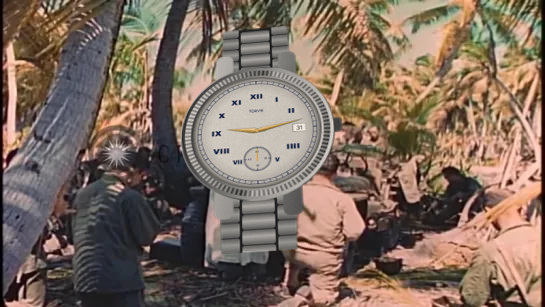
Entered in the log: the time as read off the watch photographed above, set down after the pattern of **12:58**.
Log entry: **9:13**
